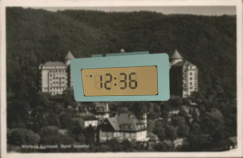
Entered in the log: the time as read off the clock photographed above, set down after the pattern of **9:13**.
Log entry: **12:36**
